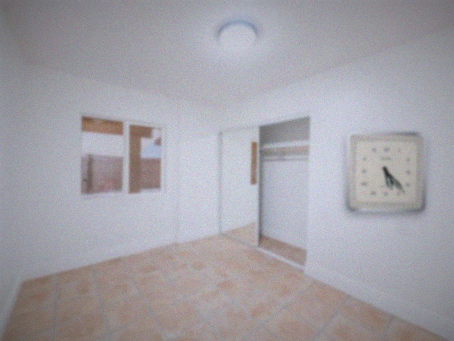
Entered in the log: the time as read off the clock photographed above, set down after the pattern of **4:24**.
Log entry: **5:23**
